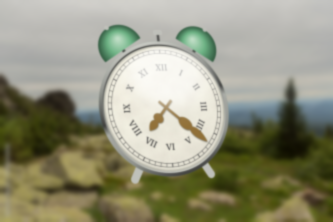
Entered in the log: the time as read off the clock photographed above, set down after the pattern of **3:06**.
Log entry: **7:22**
